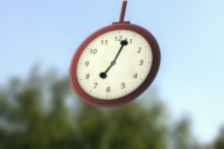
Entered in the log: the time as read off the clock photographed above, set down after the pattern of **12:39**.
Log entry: **7:03**
